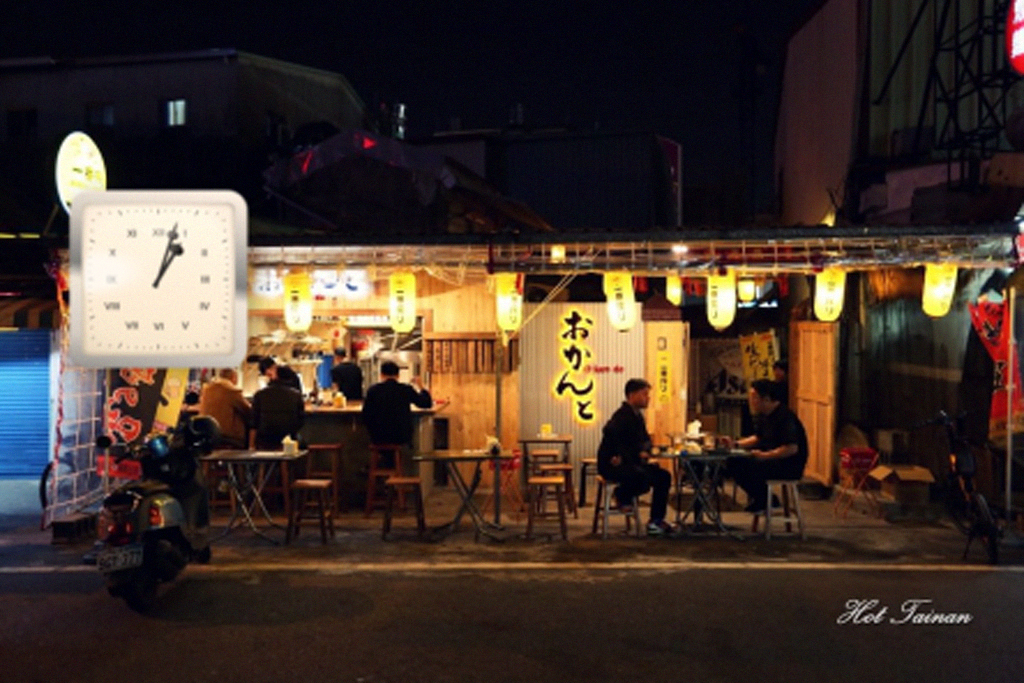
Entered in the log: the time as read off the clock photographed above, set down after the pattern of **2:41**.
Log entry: **1:03**
